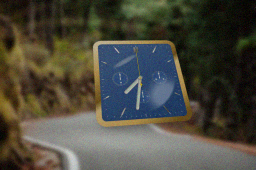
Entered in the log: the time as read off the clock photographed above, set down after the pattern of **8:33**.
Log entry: **7:32**
